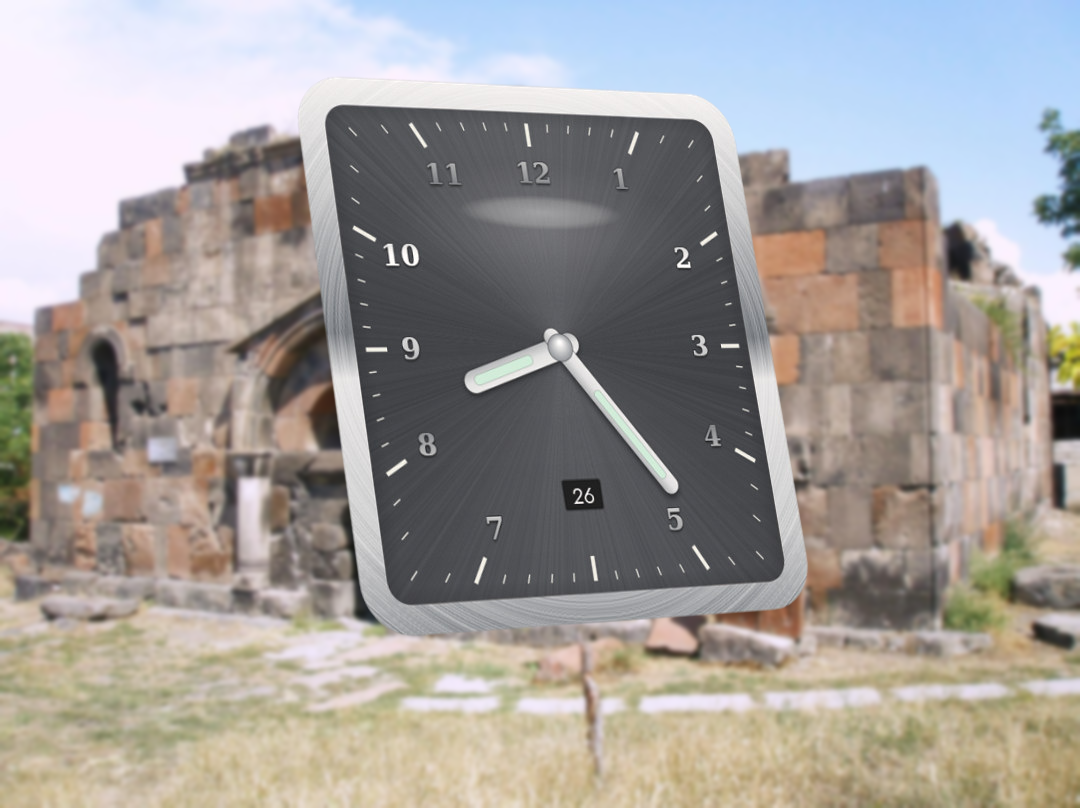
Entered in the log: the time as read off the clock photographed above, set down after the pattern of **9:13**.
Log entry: **8:24**
